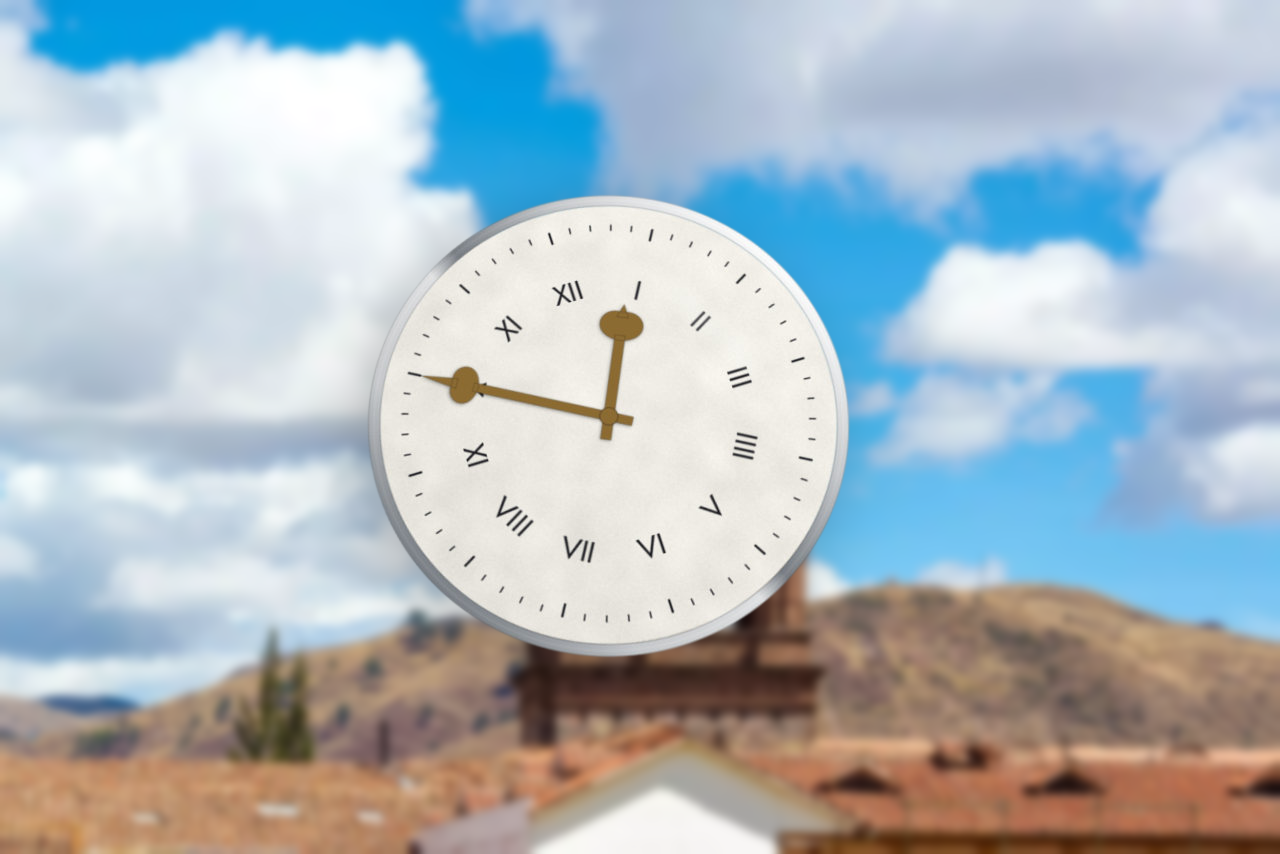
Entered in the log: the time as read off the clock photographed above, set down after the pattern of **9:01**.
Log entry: **12:50**
